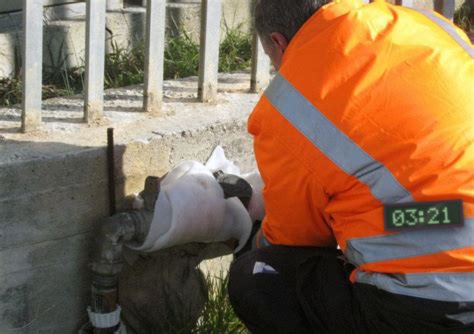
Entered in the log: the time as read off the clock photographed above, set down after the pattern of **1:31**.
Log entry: **3:21**
